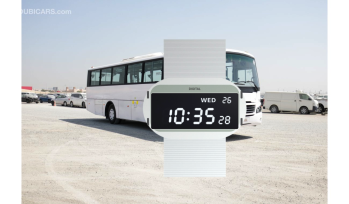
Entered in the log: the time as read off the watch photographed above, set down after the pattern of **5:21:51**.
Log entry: **10:35:28**
